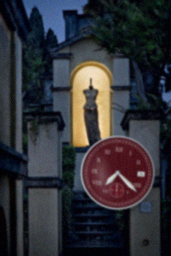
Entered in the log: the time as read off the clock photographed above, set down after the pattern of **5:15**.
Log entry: **7:22**
